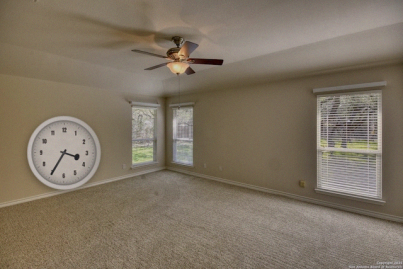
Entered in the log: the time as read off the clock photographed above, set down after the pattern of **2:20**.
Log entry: **3:35**
